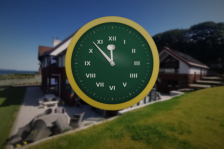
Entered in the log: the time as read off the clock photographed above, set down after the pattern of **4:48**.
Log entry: **11:53**
